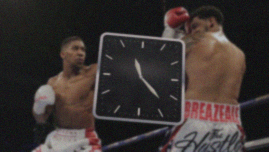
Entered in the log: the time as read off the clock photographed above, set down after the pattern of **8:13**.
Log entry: **11:23**
